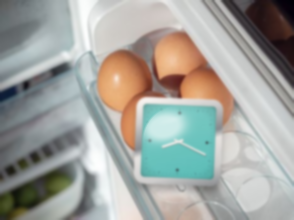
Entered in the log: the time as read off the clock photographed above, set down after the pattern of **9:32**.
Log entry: **8:19**
